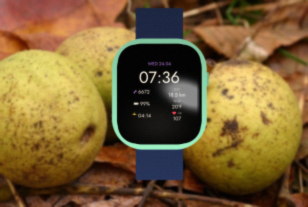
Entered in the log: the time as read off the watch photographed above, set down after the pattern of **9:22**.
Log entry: **7:36**
